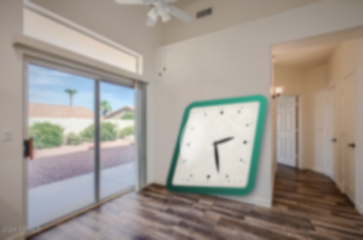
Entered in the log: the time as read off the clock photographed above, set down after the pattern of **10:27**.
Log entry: **2:27**
